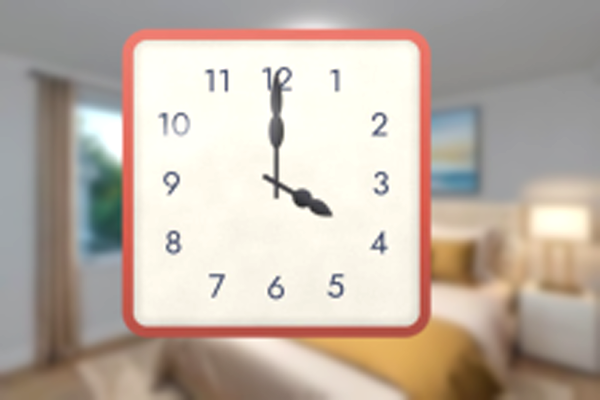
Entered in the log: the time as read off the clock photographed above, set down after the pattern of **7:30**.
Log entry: **4:00**
